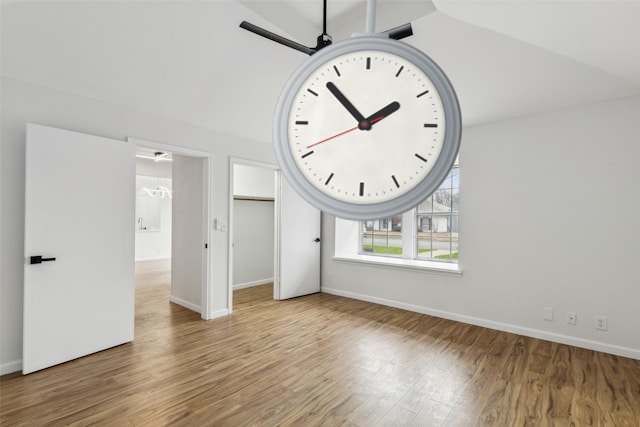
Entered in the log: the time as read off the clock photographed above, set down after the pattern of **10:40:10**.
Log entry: **1:52:41**
